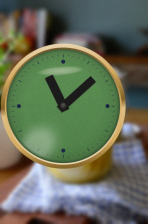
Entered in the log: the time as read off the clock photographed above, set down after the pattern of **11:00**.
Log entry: **11:08**
